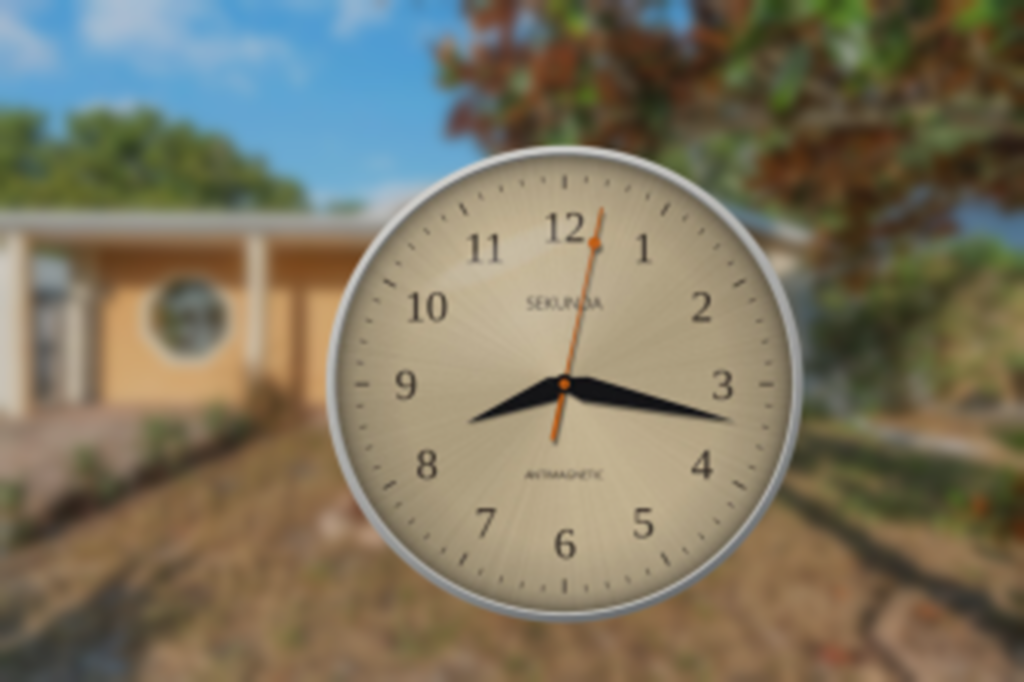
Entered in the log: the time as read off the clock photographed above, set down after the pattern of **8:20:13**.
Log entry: **8:17:02**
